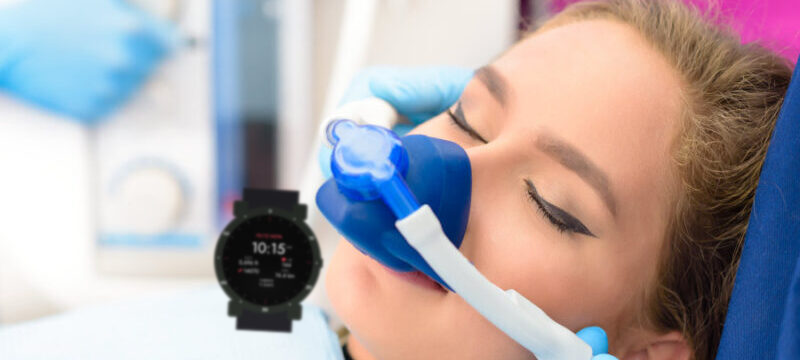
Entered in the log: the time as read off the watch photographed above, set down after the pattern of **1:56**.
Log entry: **10:15**
